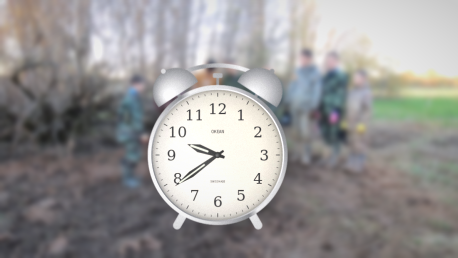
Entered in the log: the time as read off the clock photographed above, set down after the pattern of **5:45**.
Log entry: **9:39**
